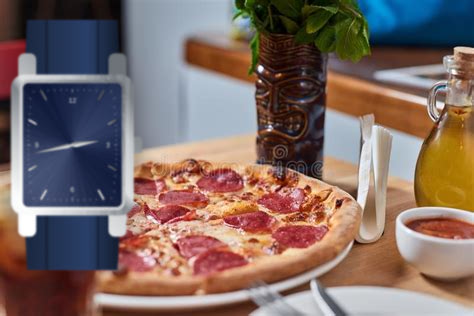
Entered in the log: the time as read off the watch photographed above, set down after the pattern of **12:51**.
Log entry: **2:43**
